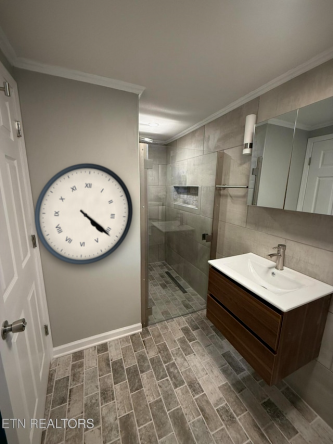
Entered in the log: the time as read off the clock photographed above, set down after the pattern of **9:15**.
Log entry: **4:21**
